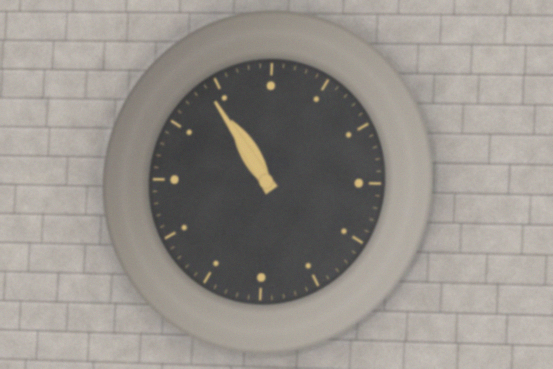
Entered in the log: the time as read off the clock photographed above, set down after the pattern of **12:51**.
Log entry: **10:54**
